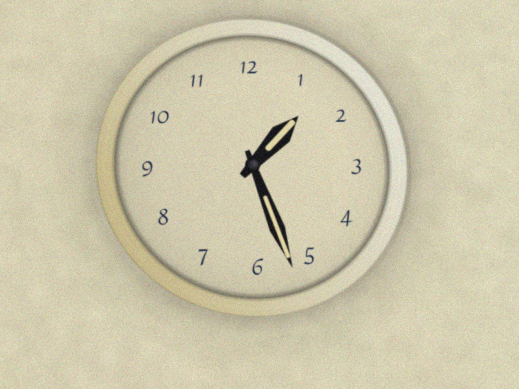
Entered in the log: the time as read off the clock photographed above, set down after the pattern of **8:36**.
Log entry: **1:27**
